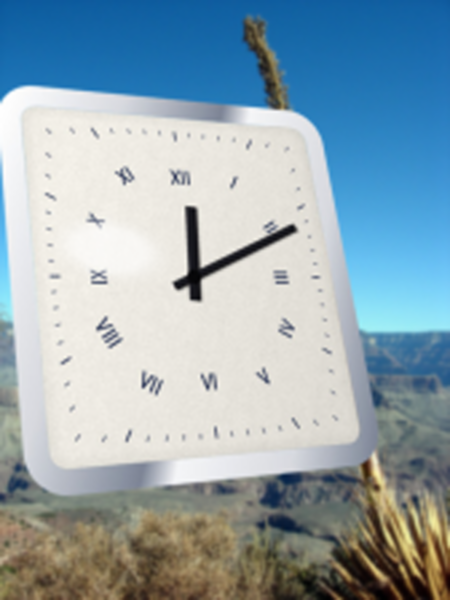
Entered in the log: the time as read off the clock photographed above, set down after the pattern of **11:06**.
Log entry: **12:11**
